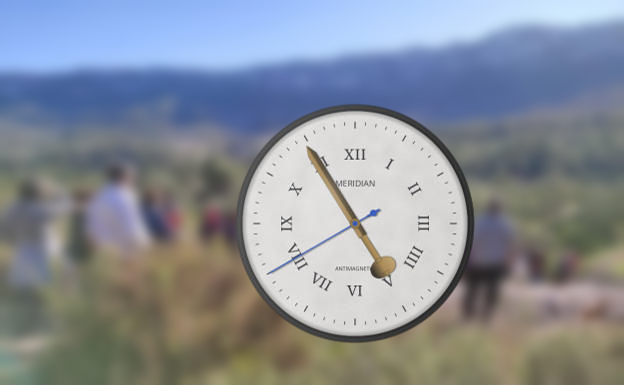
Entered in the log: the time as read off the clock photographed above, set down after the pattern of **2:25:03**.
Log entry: **4:54:40**
